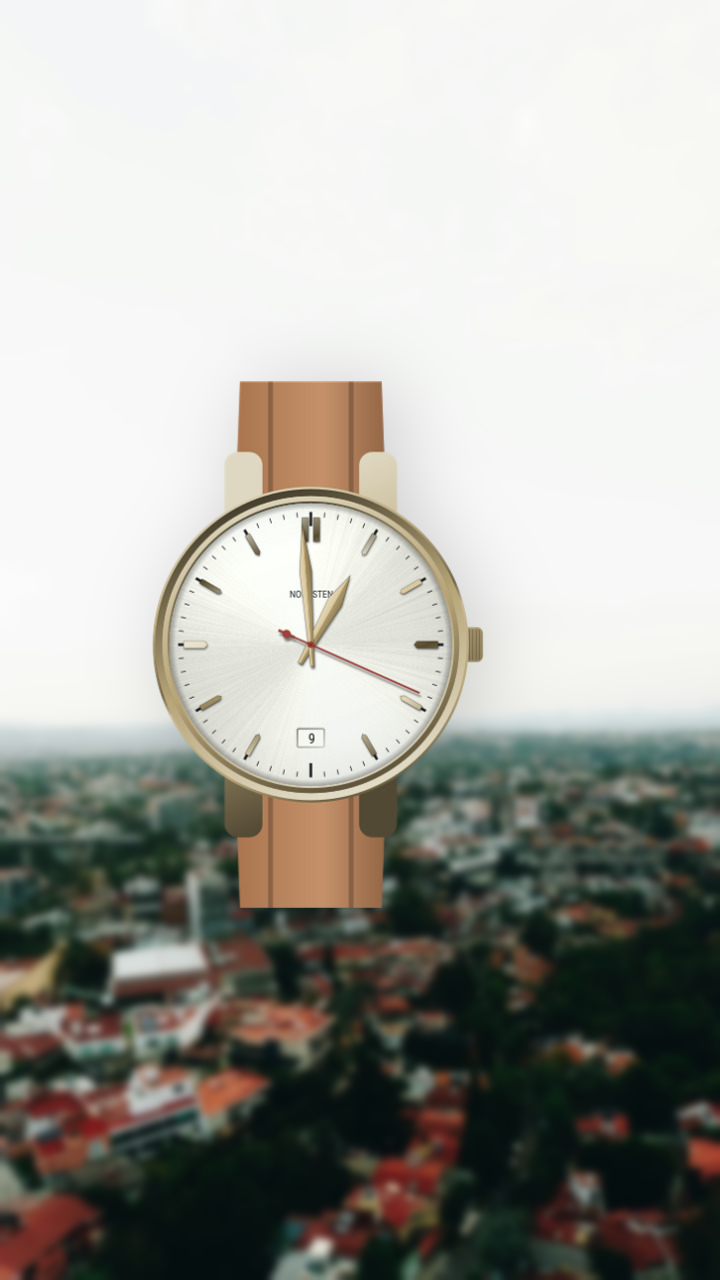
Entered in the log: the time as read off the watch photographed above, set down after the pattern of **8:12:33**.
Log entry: **12:59:19**
